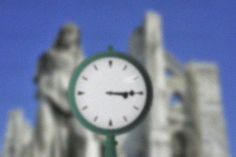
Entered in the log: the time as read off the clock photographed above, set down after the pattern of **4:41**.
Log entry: **3:15**
